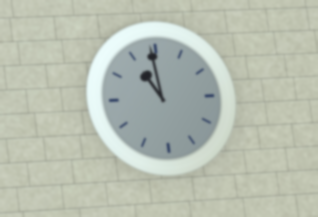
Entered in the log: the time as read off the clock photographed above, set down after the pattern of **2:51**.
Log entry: **10:59**
